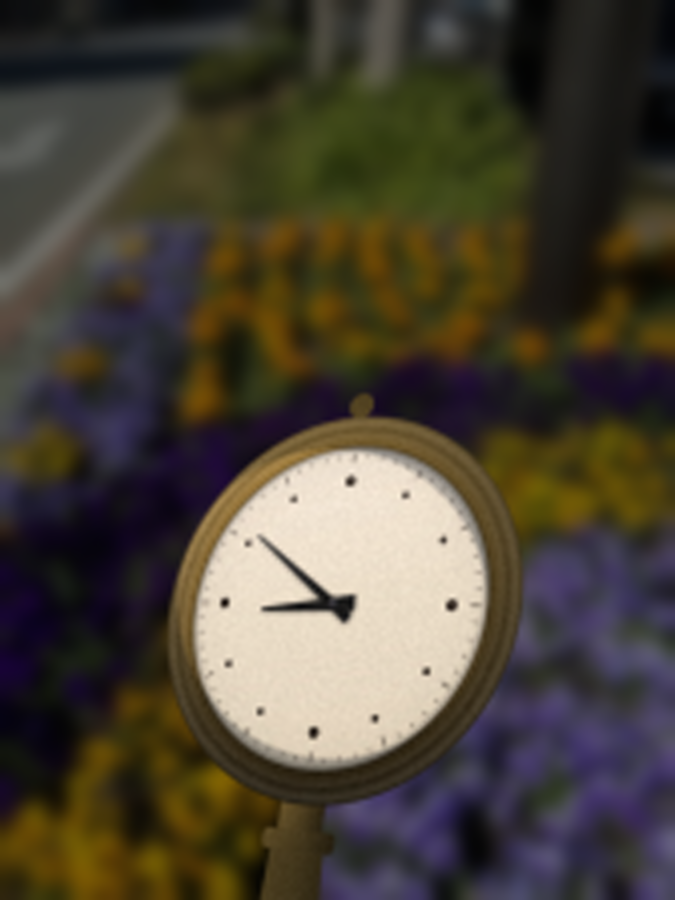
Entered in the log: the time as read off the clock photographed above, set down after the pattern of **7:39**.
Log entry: **8:51**
